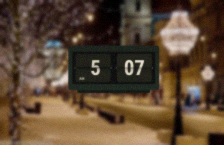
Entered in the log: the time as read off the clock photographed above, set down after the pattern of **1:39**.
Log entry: **5:07**
